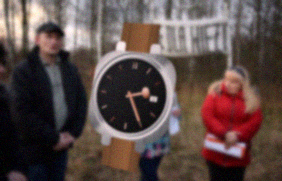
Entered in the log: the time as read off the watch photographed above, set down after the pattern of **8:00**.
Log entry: **2:25**
